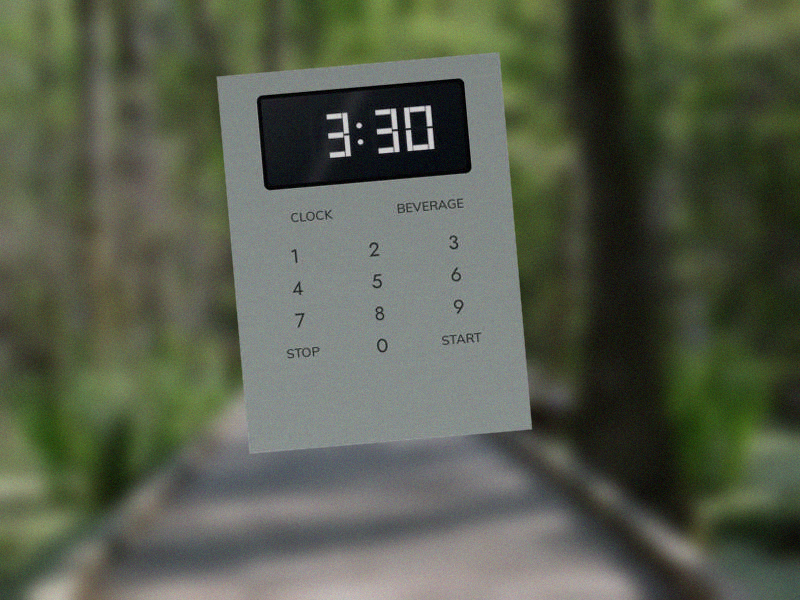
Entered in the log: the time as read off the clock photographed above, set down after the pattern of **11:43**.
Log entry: **3:30**
